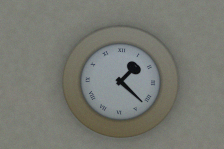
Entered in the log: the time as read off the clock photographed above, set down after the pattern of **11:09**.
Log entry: **1:22**
